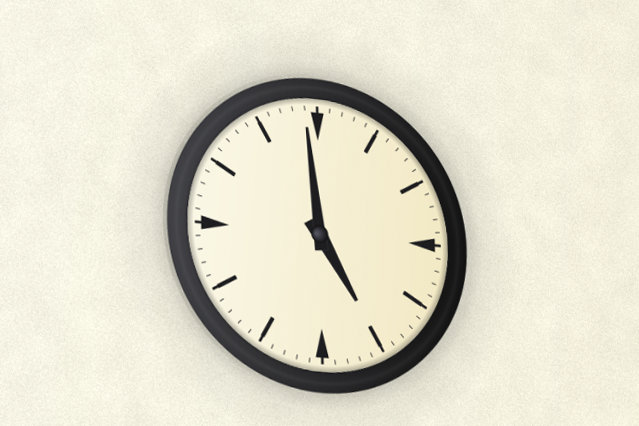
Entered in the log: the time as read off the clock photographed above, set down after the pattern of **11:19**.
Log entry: **4:59**
